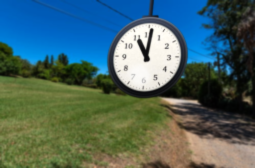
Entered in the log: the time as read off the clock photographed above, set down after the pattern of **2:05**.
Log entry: **11:01**
